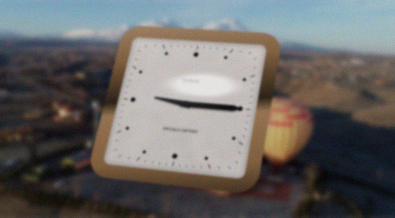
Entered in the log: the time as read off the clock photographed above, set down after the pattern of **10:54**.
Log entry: **9:15**
